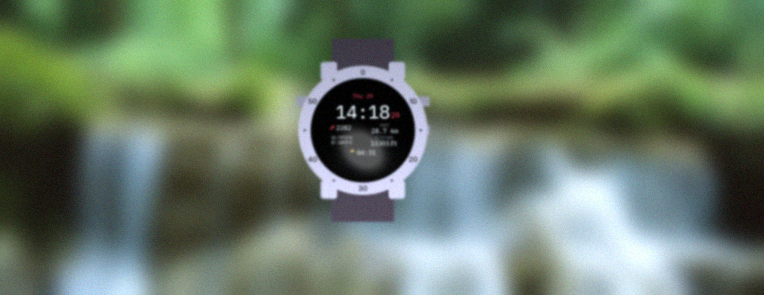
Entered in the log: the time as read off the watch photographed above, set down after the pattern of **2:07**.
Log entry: **14:18**
